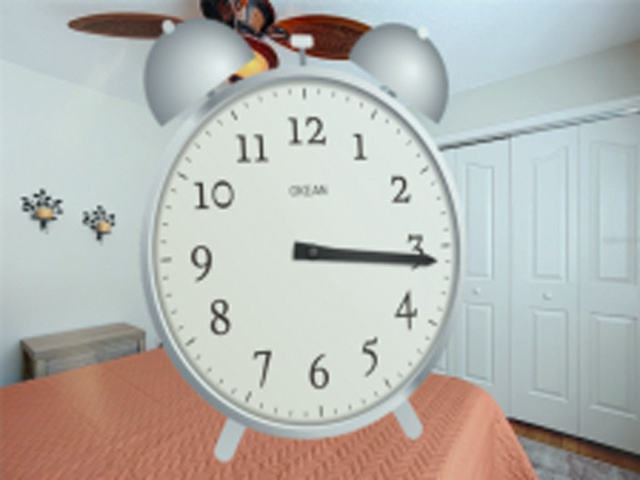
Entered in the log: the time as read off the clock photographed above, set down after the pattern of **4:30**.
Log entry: **3:16**
